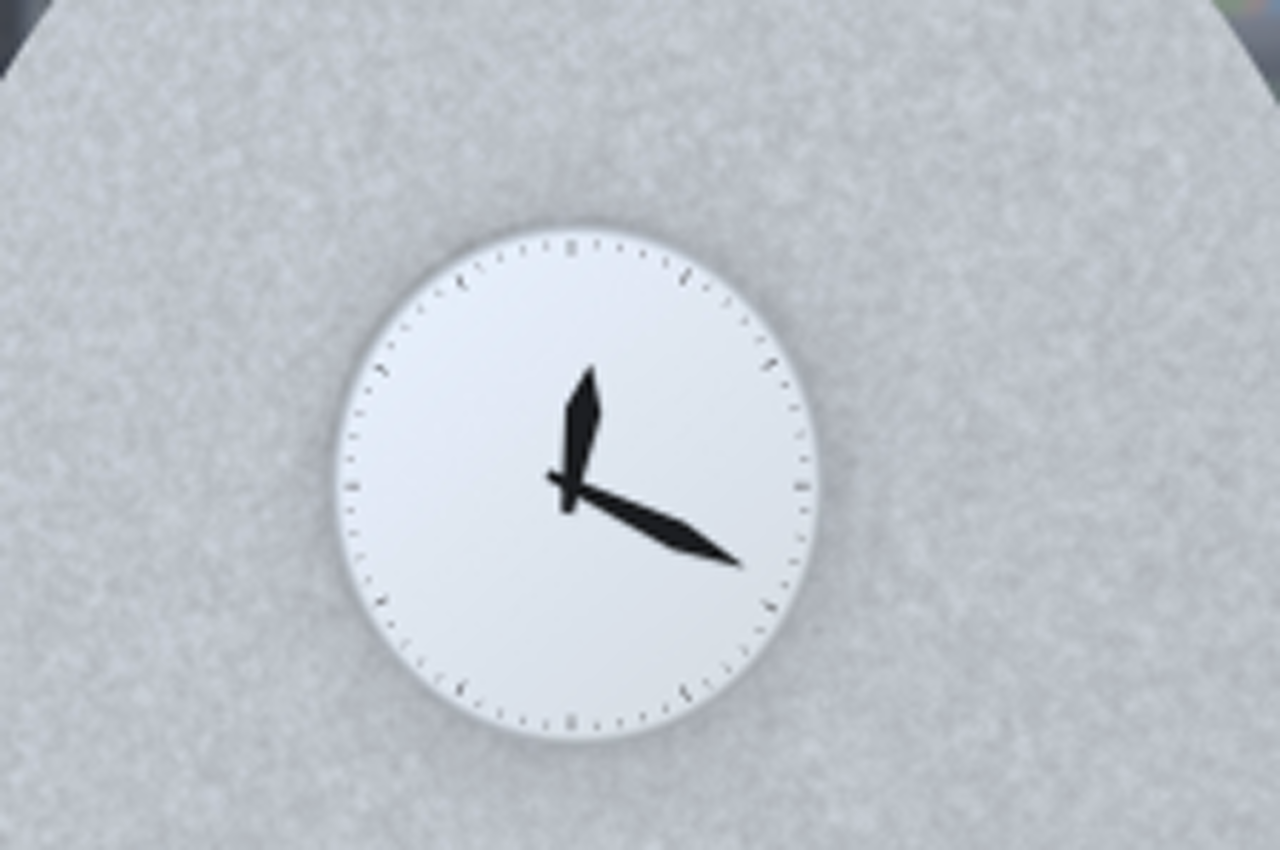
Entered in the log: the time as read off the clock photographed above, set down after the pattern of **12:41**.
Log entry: **12:19**
